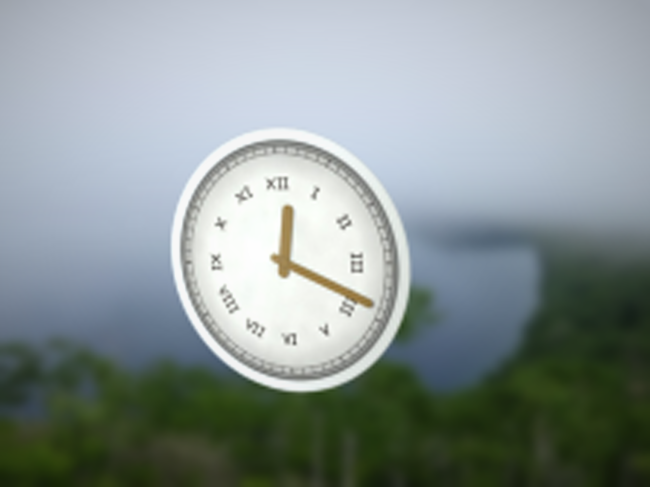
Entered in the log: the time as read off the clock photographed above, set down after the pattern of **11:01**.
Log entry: **12:19**
